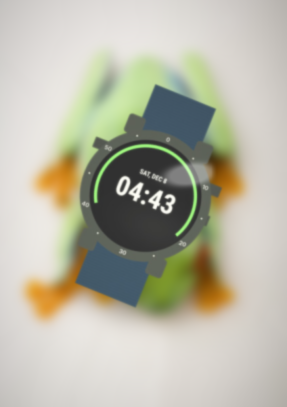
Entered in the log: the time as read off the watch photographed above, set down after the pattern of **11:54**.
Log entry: **4:43**
